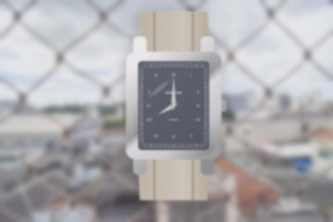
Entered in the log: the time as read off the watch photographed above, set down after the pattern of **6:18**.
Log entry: **8:00**
